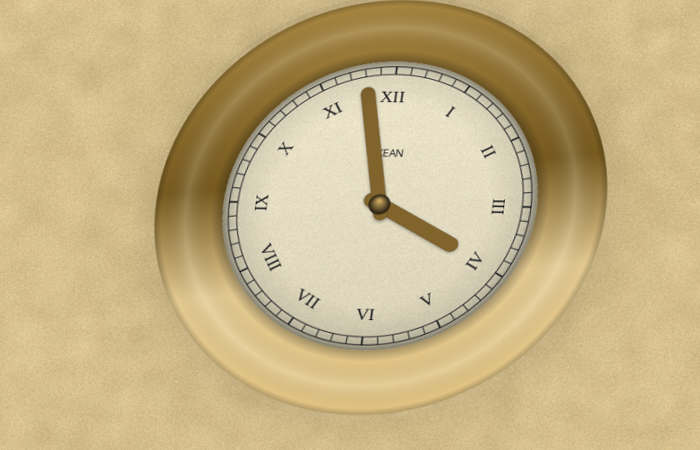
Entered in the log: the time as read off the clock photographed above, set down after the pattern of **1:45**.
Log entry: **3:58**
